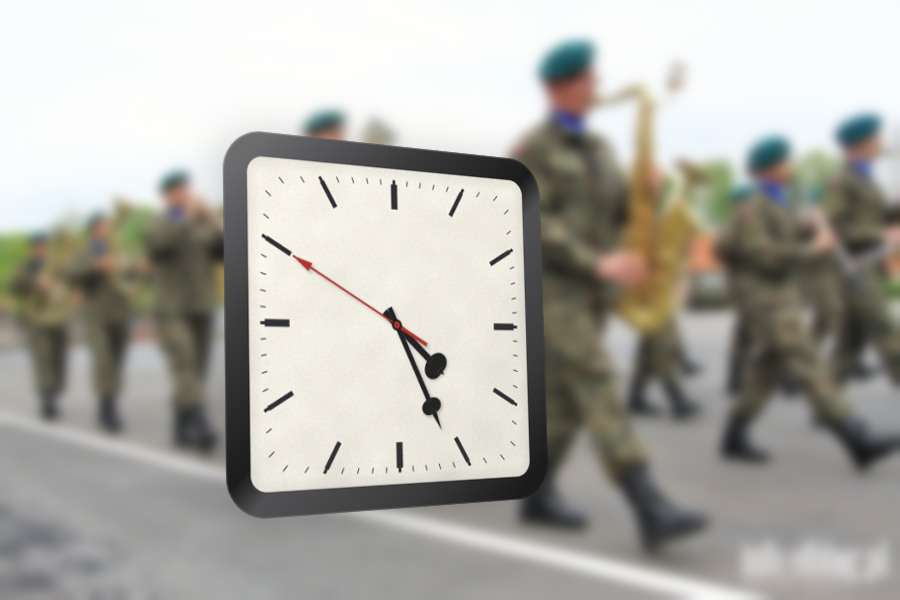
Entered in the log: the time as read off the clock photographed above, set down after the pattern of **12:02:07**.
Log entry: **4:25:50**
